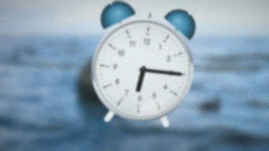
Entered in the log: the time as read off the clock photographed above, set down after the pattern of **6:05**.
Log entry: **6:15**
